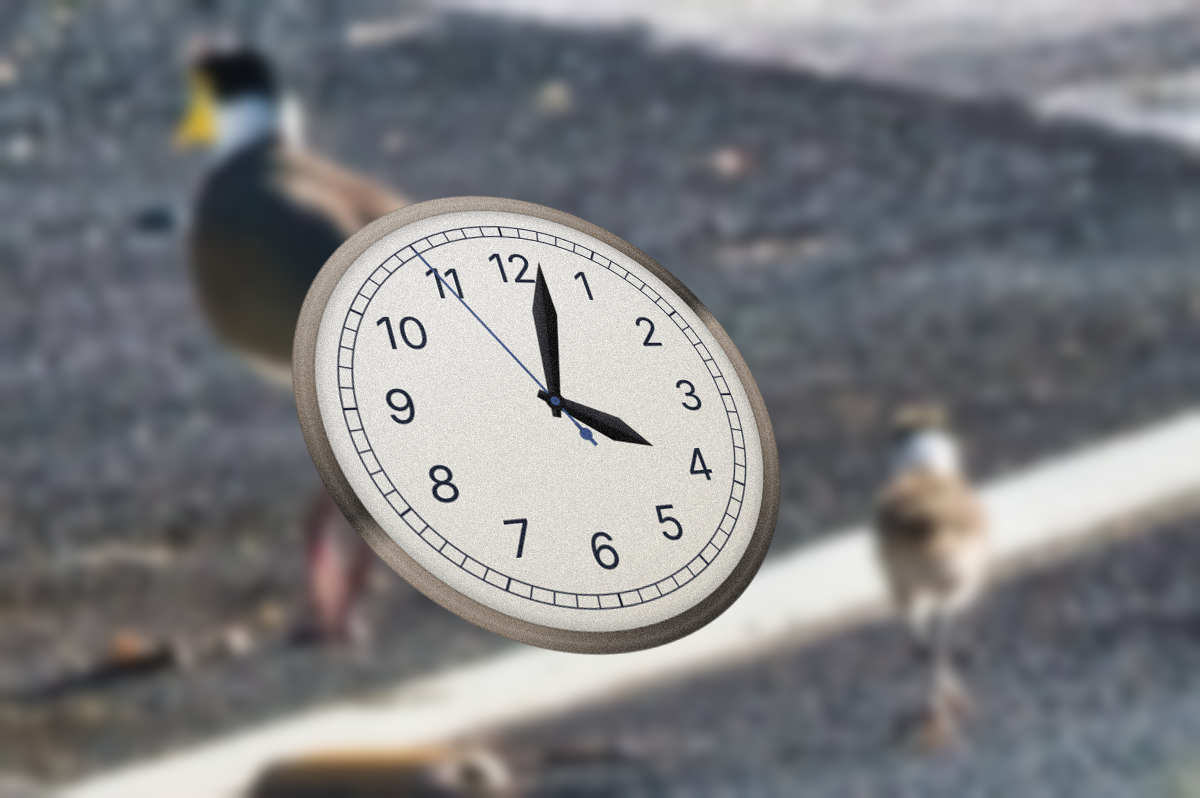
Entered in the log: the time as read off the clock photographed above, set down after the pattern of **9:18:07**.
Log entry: **4:01:55**
